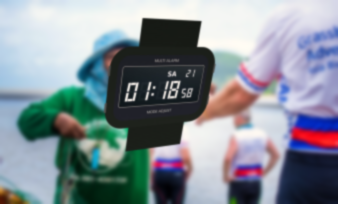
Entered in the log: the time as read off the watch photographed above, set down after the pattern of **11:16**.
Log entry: **1:18**
